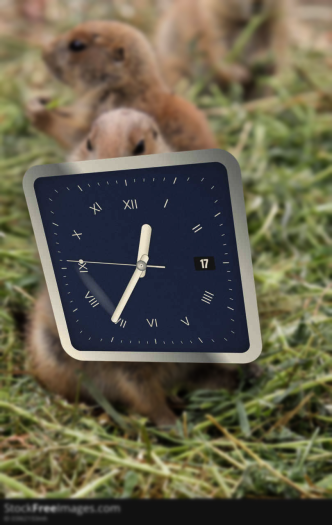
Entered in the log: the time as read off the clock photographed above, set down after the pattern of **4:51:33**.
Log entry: **12:35:46**
